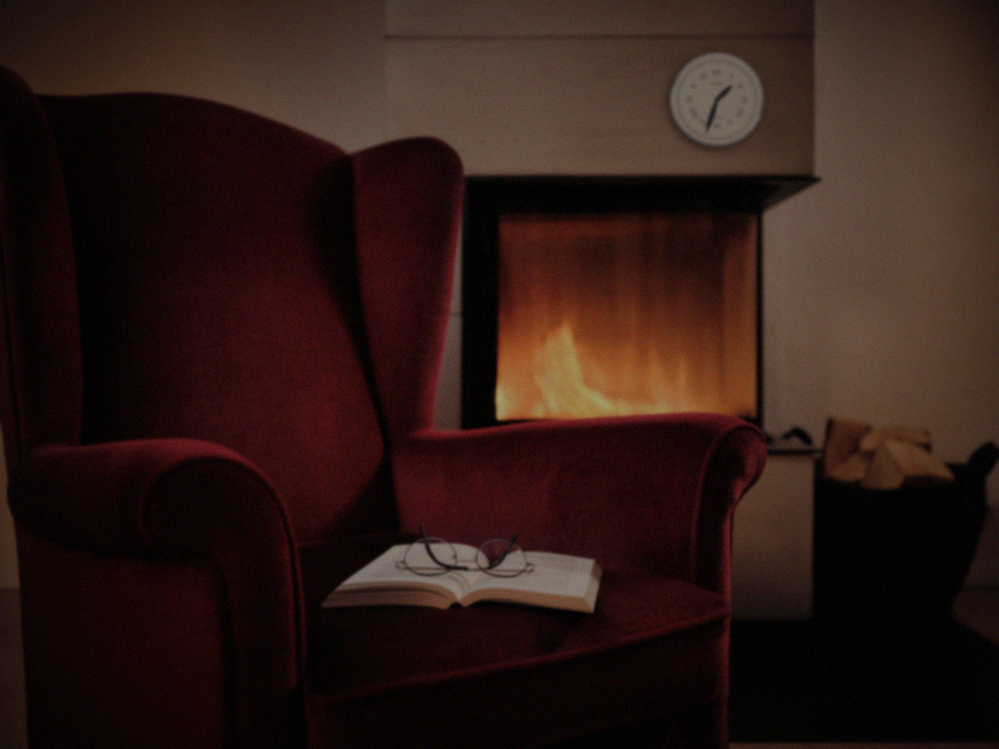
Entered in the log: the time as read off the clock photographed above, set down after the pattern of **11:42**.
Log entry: **1:33**
